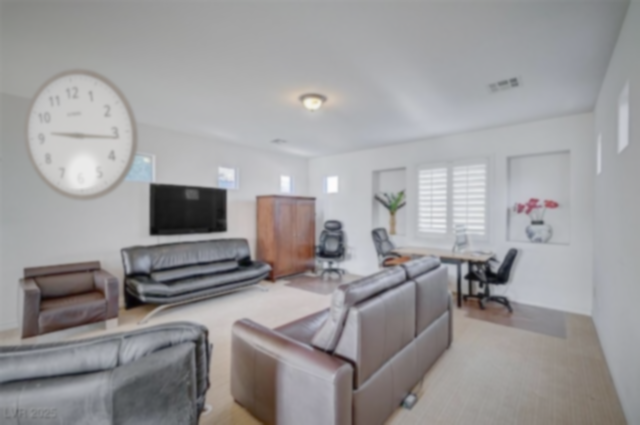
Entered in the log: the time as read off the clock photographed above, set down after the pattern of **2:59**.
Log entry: **9:16**
